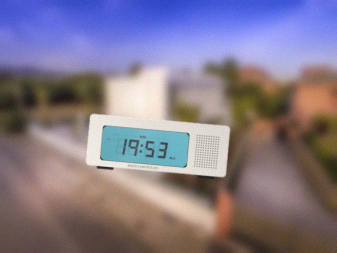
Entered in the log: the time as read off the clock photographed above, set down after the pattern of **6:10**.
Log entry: **19:53**
